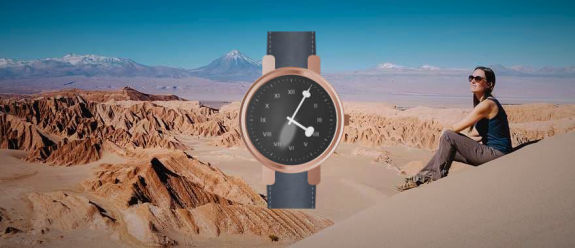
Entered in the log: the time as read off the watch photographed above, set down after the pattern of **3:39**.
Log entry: **4:05**
